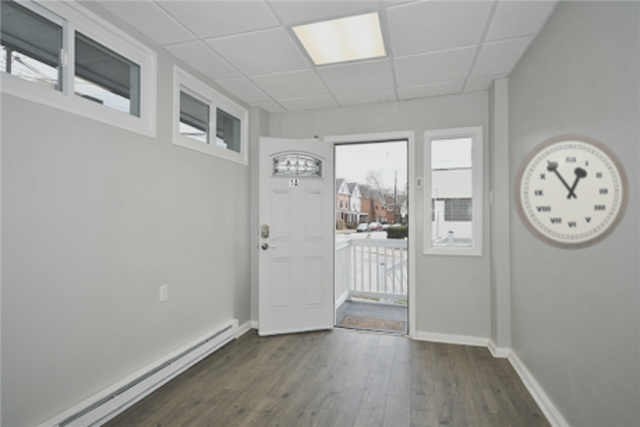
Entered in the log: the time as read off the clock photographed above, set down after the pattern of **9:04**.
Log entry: **12:54**
